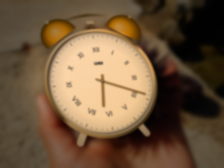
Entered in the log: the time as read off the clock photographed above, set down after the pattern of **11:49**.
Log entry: **6:19**
